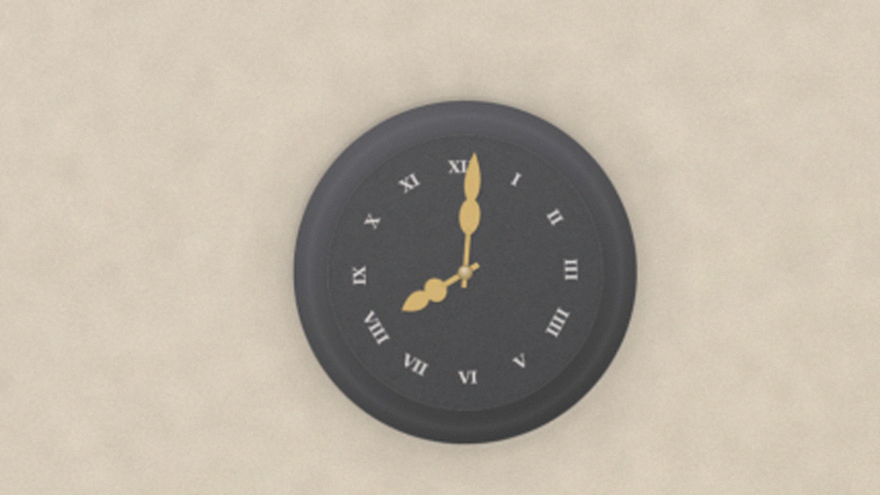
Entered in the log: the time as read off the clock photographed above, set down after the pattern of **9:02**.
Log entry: **8:01**
